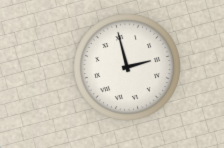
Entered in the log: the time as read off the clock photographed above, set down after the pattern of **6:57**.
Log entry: **3:00**
